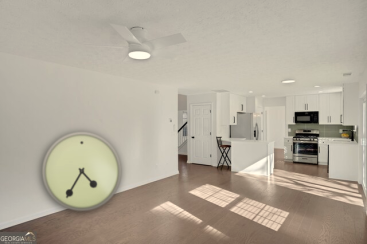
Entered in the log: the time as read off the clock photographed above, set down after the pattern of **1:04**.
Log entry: **4:35**
